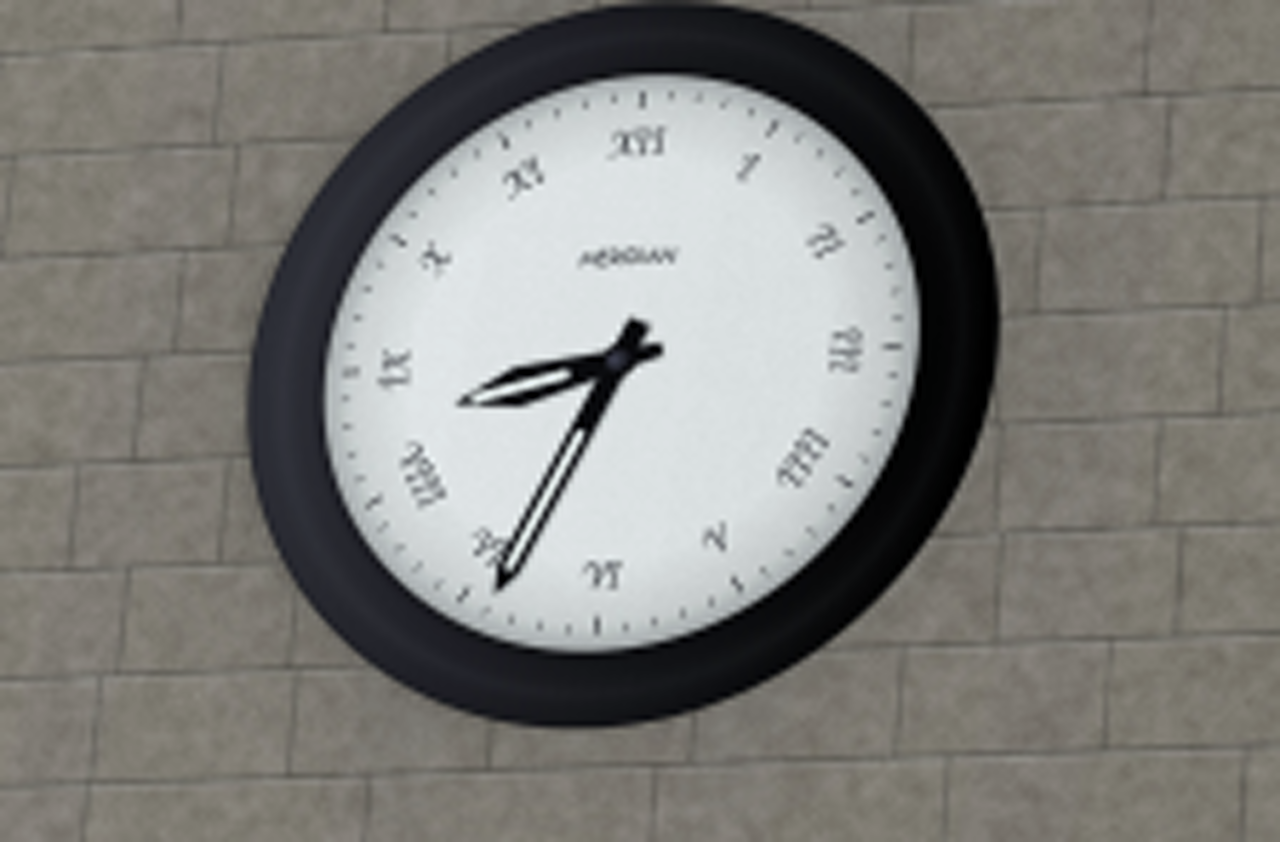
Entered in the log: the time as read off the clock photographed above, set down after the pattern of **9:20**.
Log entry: **8:34**
